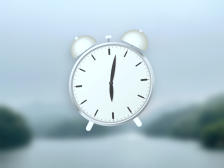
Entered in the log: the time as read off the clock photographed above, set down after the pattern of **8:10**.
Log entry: **6:02**
